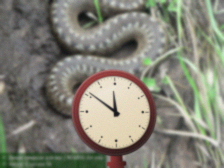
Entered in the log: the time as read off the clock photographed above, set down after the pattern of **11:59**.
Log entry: **11:51**
